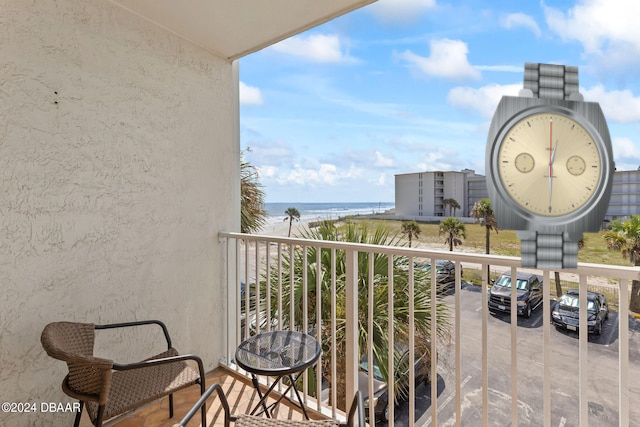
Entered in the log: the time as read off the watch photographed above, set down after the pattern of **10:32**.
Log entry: **12:30**
